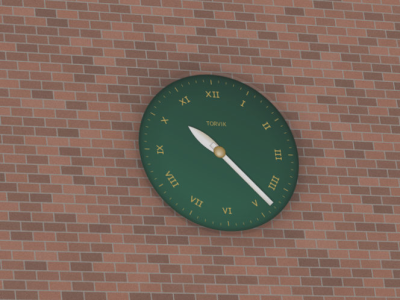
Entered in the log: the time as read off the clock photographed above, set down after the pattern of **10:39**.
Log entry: **10:23**
